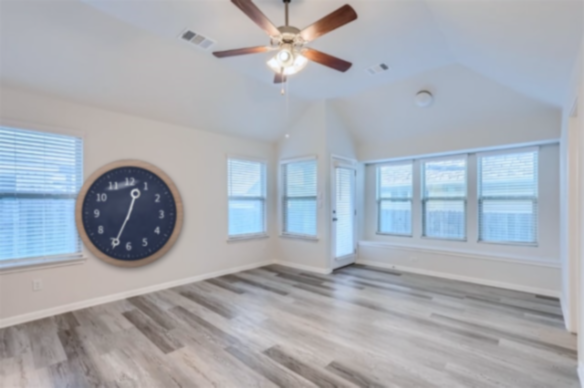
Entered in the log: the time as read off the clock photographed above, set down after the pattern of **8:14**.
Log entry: **12:34**
